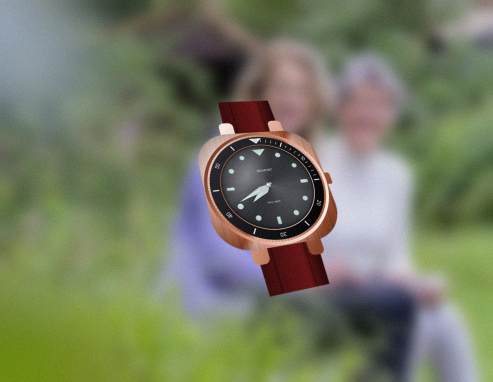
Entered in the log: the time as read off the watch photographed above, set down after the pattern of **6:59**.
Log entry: **7:41**
